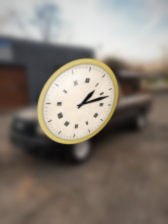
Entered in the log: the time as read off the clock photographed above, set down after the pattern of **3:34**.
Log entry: **1:12**
